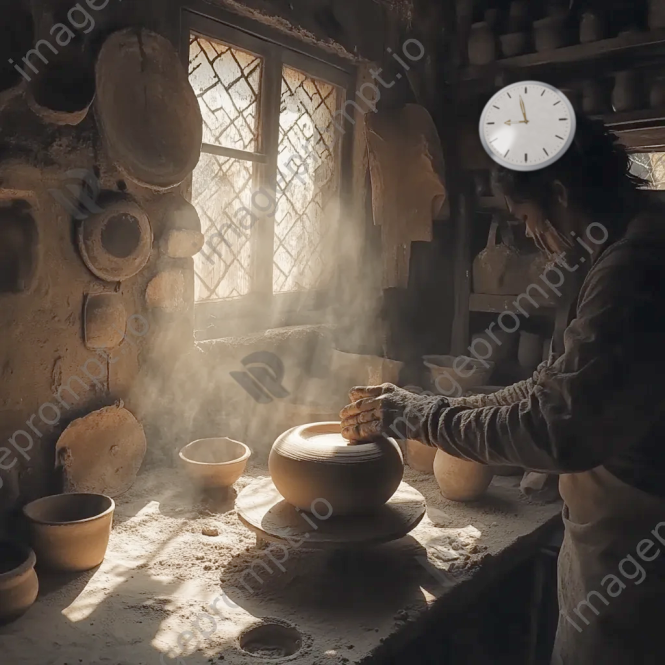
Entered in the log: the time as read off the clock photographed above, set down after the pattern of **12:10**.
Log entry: **8:58**
